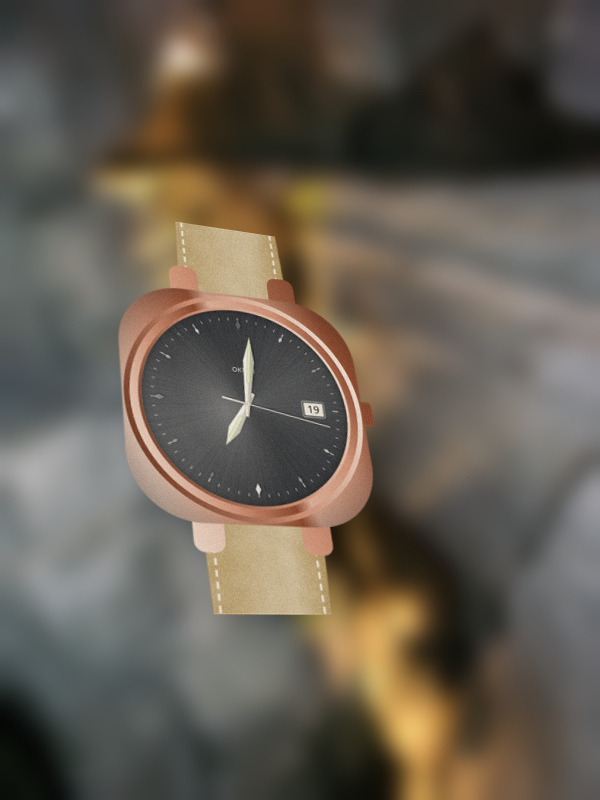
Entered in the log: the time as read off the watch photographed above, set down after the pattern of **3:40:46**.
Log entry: **7:01:17**
